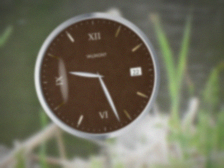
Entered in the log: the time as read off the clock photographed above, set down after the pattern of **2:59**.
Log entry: **9:27**
